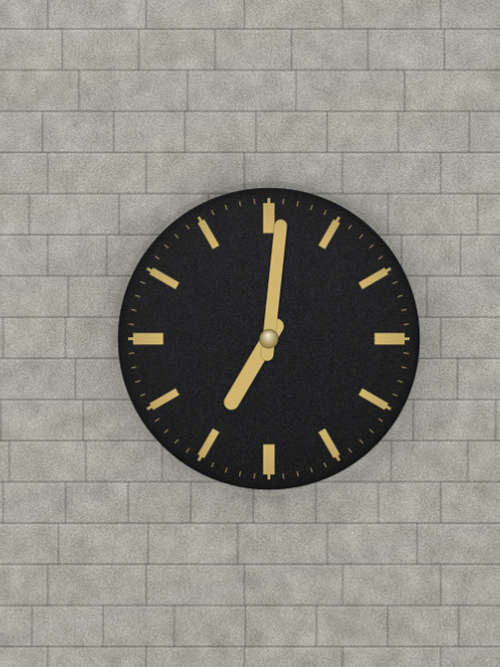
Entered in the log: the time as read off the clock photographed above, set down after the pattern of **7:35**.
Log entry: **7:01**
